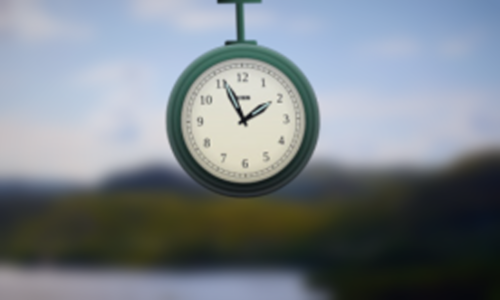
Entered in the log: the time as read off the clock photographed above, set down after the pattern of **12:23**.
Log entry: **1:56**
